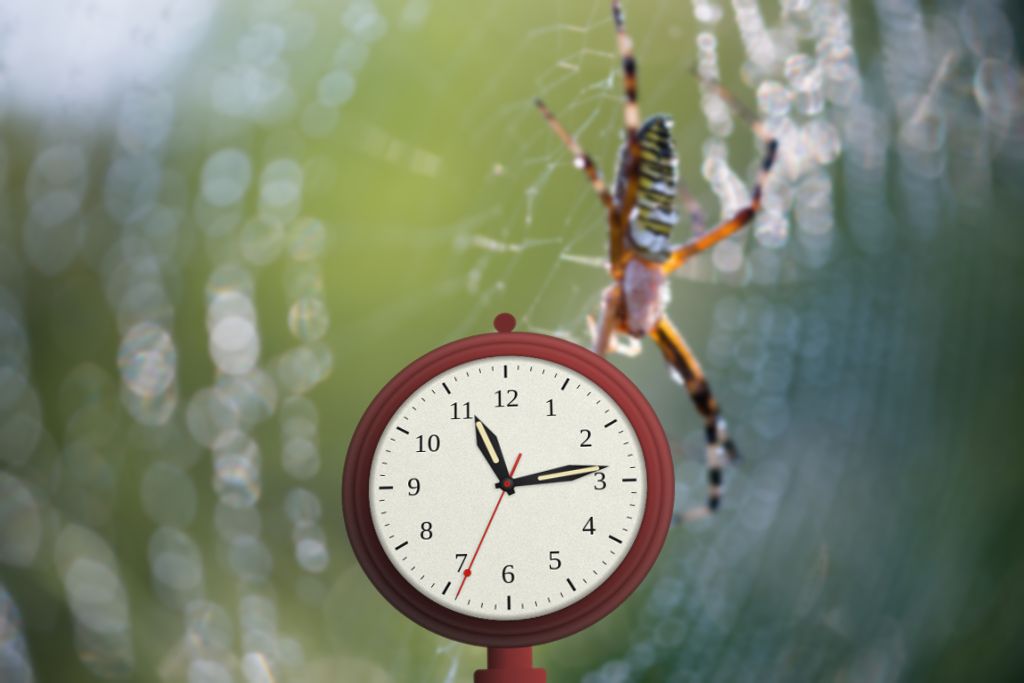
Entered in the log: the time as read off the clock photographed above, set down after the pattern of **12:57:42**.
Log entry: **11:13:34**
